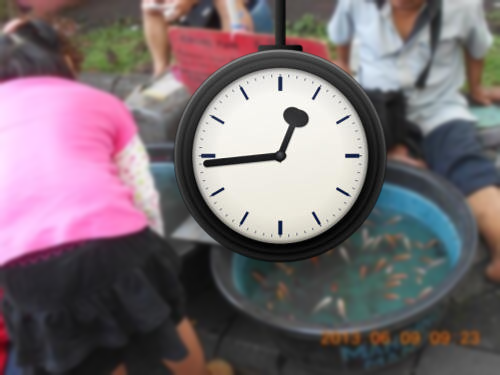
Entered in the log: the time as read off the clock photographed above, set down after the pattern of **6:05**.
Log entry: **12:44**
